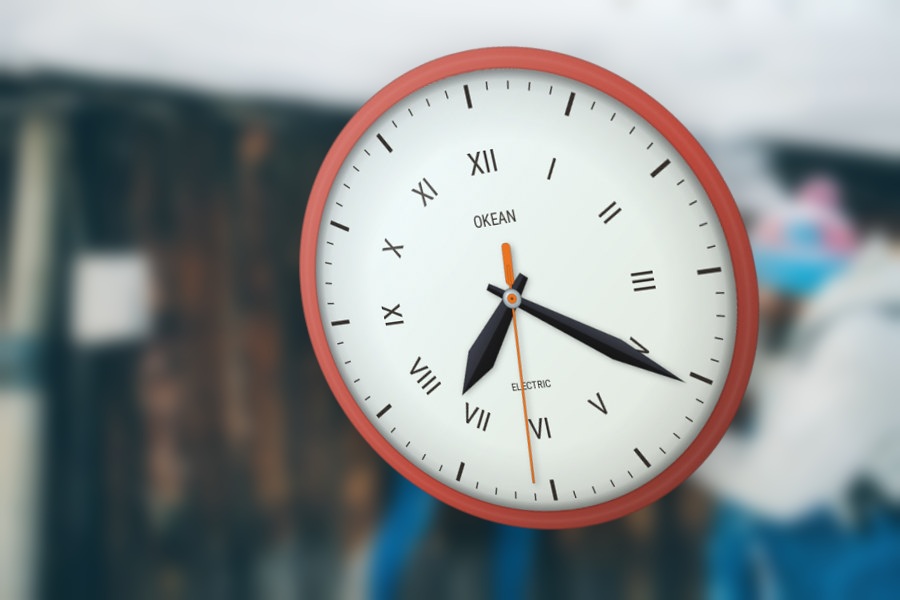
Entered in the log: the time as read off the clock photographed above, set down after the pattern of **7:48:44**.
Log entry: **7:20:31**
